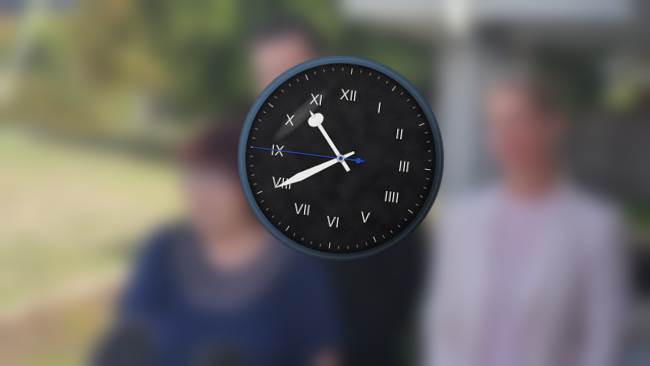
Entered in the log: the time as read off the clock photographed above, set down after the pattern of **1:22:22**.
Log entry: **10:39:45**
